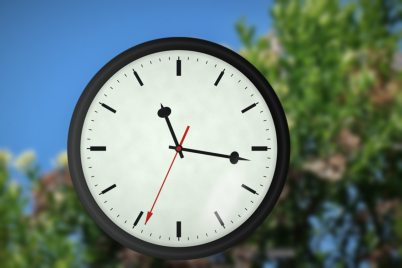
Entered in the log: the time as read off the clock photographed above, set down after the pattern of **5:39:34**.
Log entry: **11:16:34**
